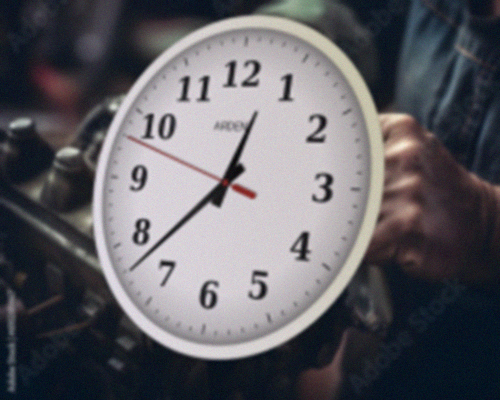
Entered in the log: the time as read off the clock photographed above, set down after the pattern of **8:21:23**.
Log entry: **12:37:48**
